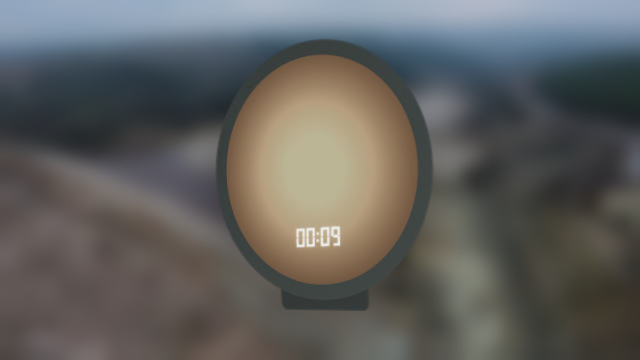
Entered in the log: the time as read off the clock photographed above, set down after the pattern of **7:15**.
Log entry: **0:09**
